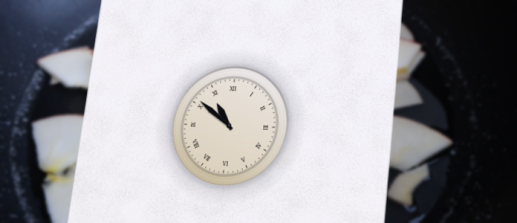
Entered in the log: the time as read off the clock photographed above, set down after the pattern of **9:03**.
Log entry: **10:51**
